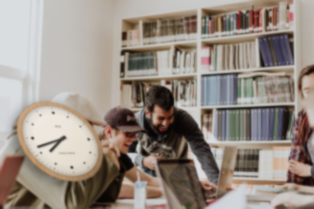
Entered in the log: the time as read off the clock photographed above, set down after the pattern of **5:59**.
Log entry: **7:42**
